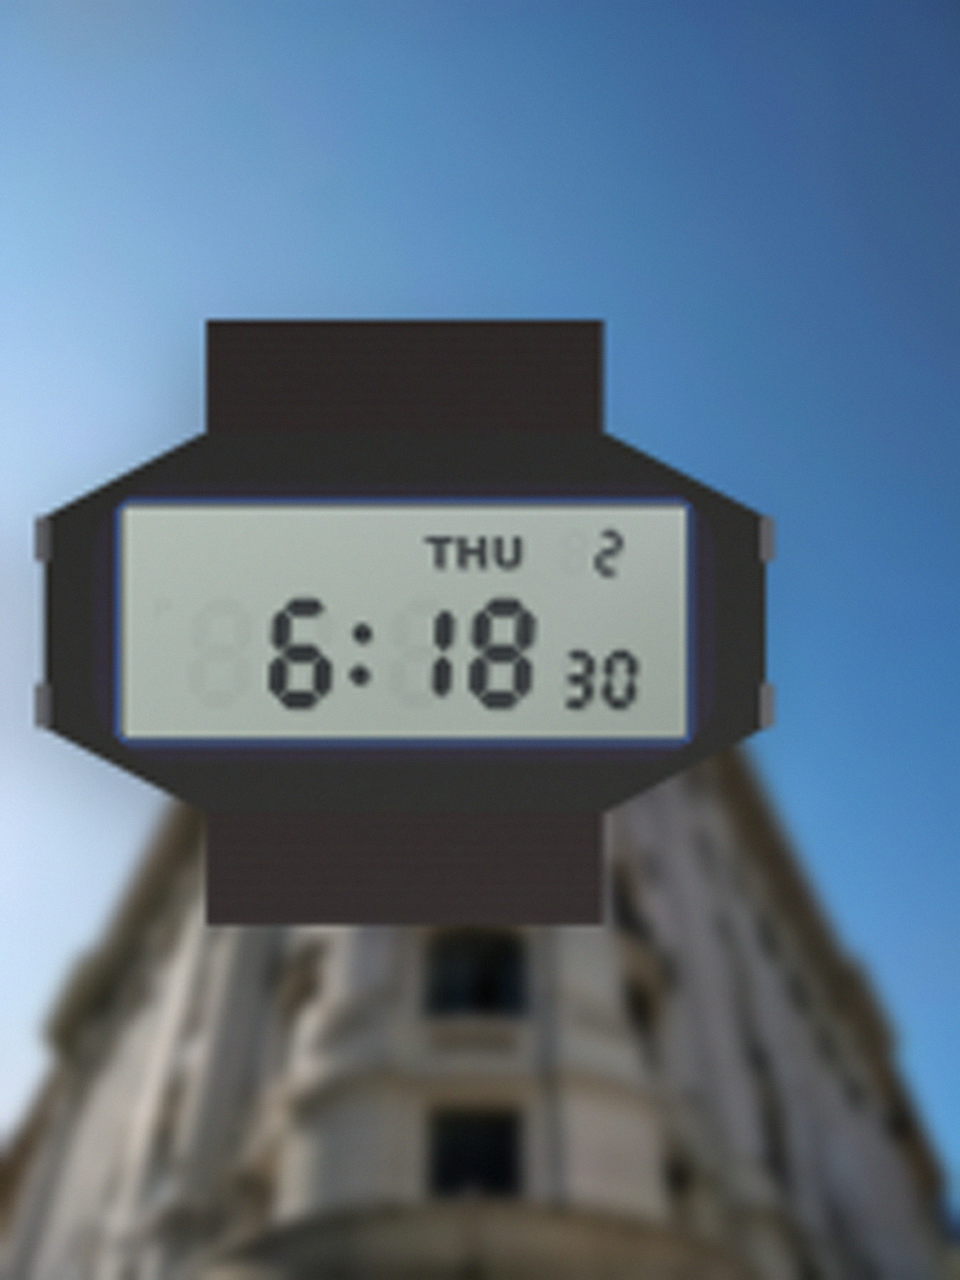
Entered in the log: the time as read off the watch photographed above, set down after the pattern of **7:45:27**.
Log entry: **6:18:30**
